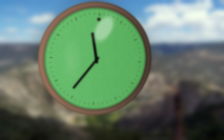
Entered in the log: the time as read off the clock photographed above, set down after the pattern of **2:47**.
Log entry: **11:36**
